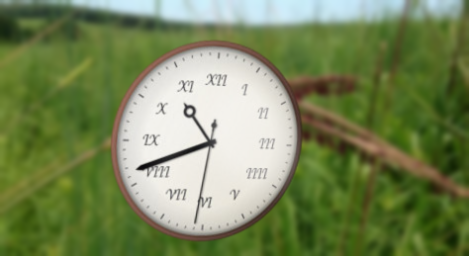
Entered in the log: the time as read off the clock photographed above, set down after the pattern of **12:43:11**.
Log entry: **10:41:31**
